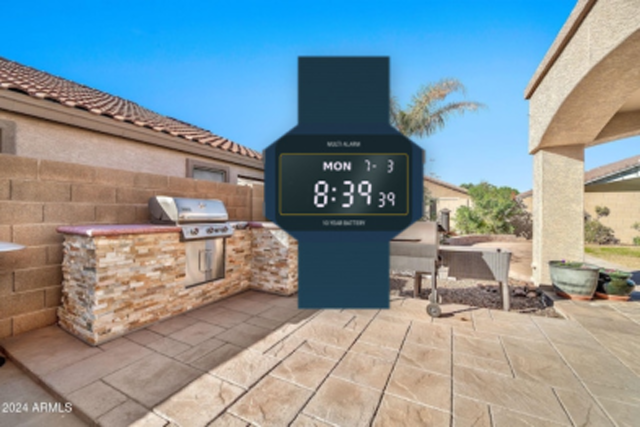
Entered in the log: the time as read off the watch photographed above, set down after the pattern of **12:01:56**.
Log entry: **8:39:39**
